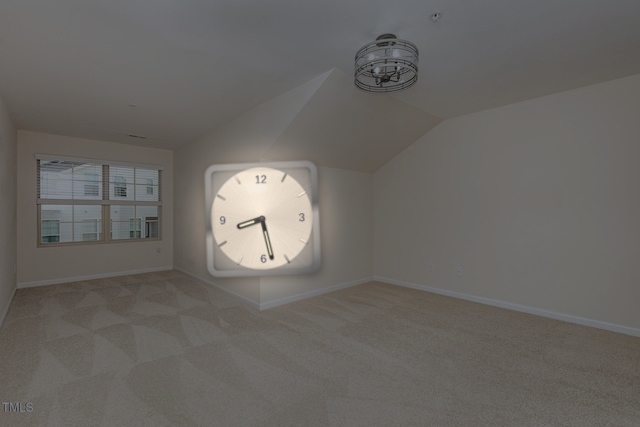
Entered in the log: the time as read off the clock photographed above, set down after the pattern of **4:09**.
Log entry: **8:28**
